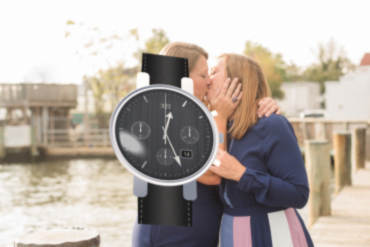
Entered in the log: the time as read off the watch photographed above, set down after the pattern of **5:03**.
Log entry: **12:26**
